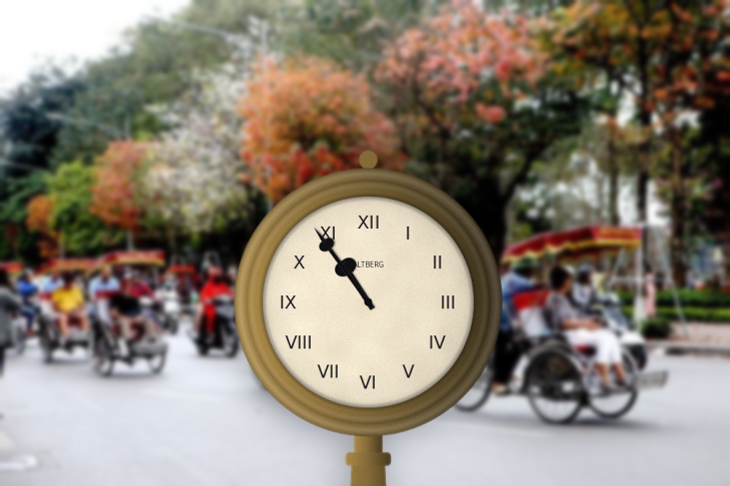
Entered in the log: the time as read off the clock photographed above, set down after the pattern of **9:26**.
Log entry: **10:54**
